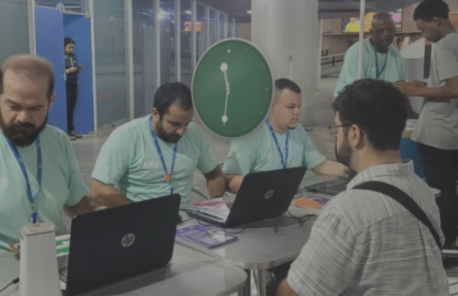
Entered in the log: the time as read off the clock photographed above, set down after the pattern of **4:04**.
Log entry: **11:31**
